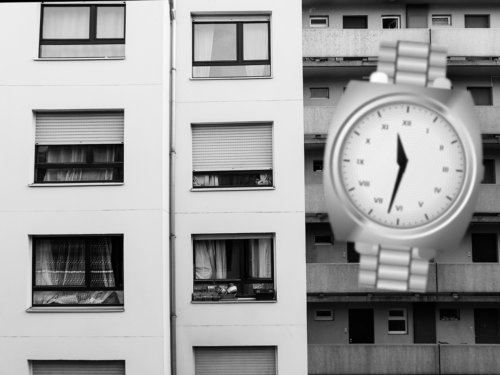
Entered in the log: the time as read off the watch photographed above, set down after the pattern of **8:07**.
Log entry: **11:32**
